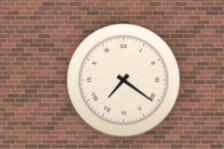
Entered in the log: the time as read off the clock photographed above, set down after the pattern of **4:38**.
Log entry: **7:21**
